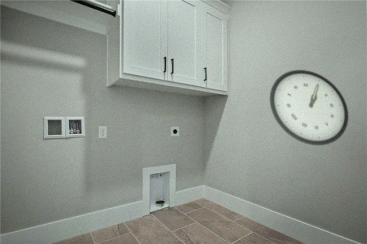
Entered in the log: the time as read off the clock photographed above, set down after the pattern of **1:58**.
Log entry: **1:05**
